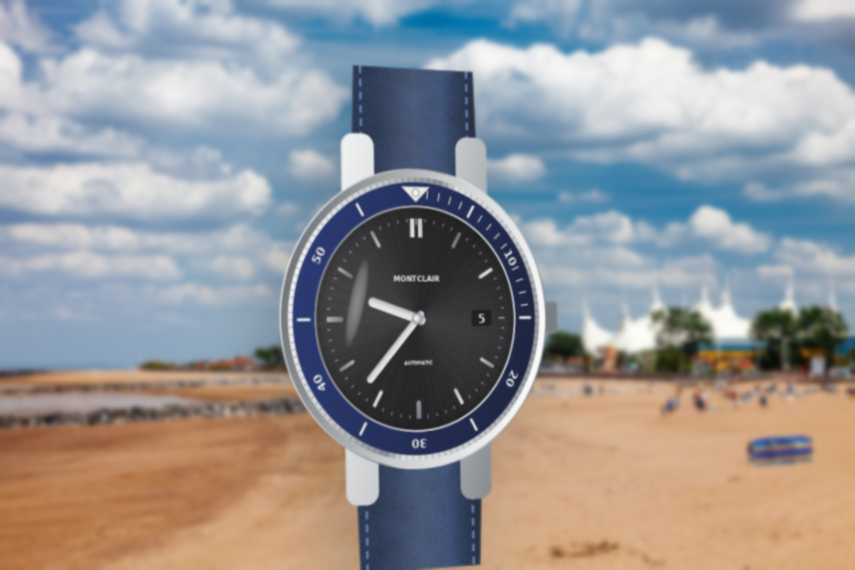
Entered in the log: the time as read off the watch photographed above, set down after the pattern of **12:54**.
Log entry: **9:37**
